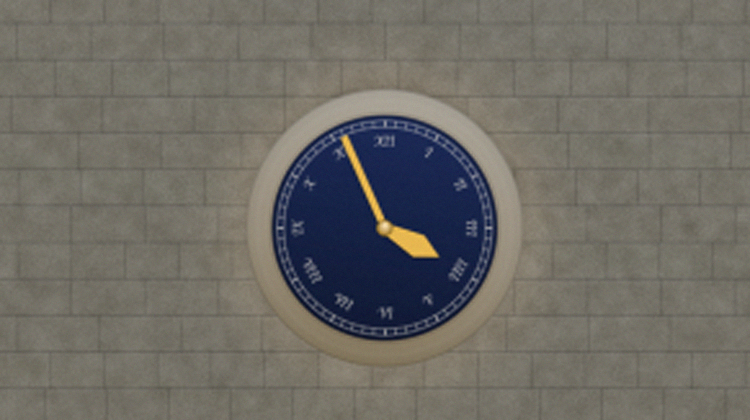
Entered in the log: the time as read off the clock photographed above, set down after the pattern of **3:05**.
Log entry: **3:56**
